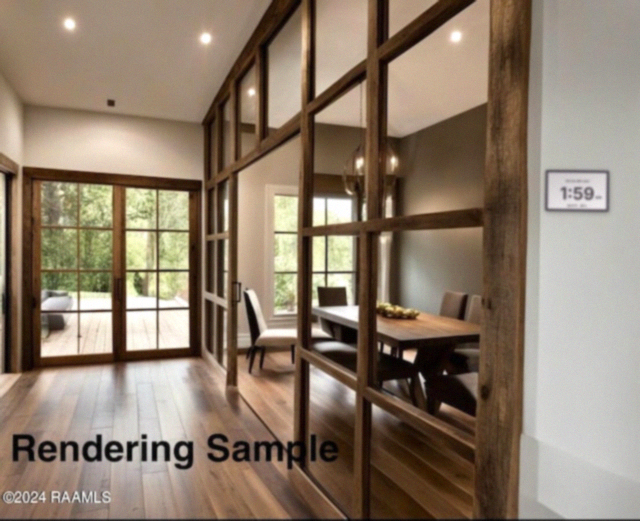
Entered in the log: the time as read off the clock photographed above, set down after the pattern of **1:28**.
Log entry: **1:59**
